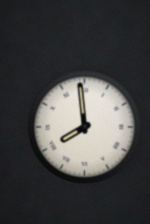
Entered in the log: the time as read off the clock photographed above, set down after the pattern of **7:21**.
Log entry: **7:59**
